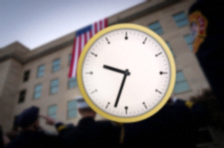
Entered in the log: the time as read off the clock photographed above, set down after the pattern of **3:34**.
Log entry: **9:33**
